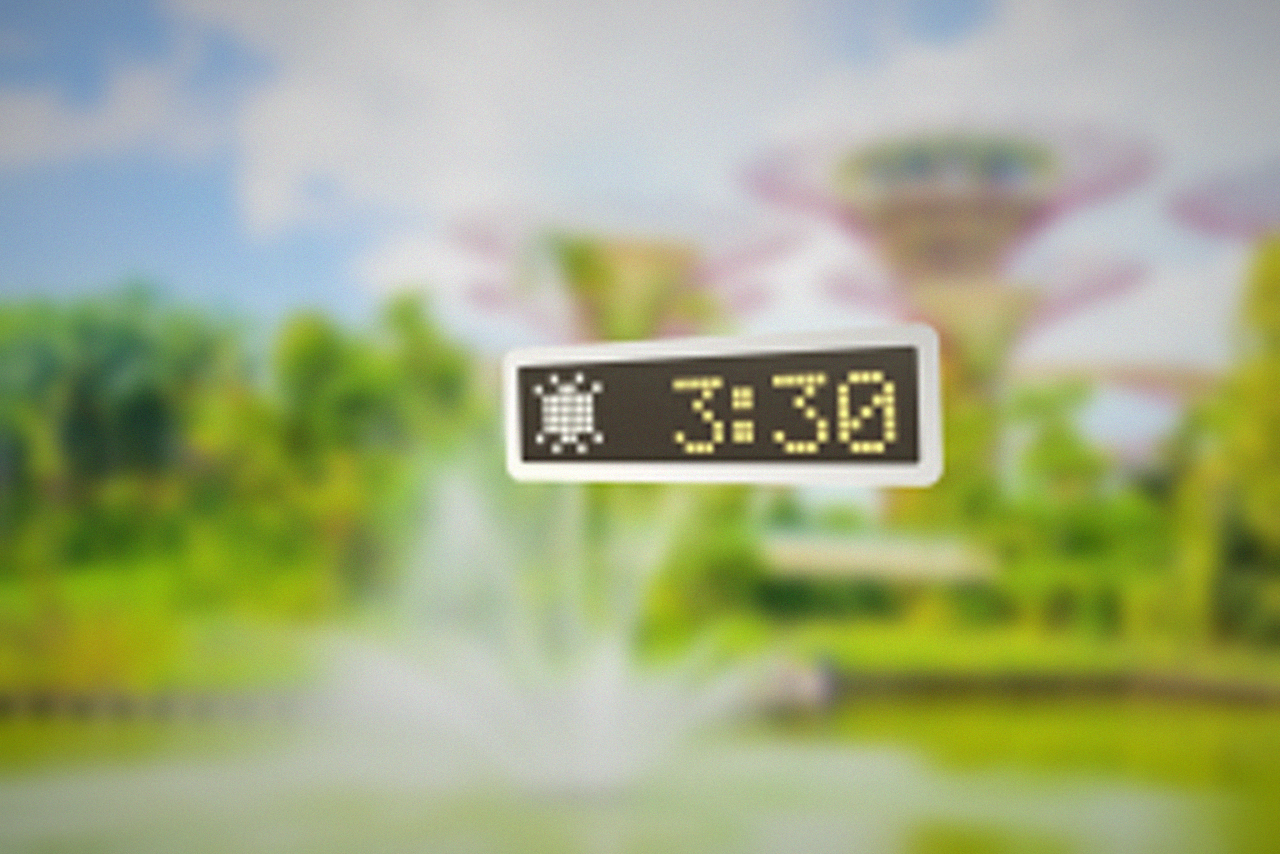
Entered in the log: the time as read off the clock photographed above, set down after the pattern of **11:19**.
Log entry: **3:30**
